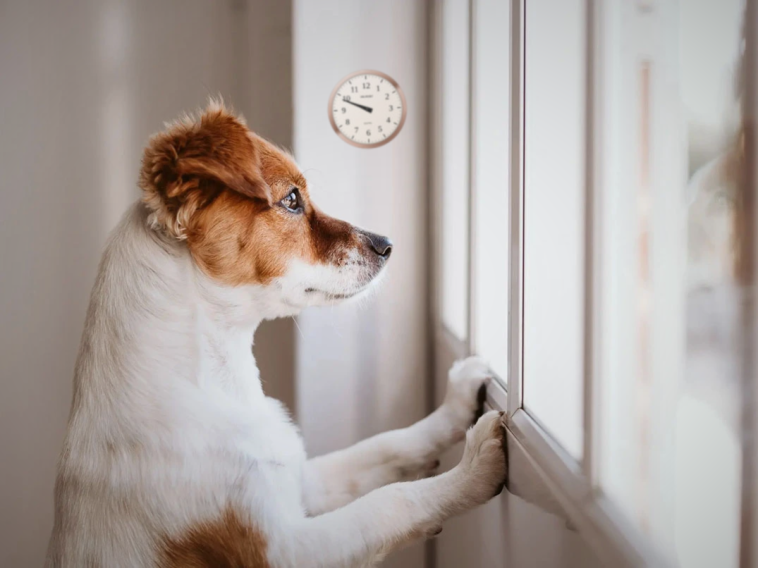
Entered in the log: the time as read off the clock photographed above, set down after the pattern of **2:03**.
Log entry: **9:49**
